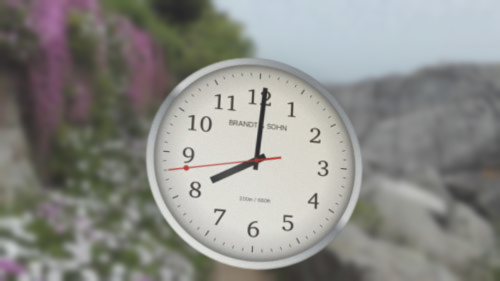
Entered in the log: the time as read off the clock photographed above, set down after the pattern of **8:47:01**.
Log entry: **8:00:43**
